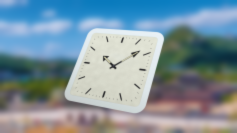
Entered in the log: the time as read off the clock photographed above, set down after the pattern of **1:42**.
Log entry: **10:08**
